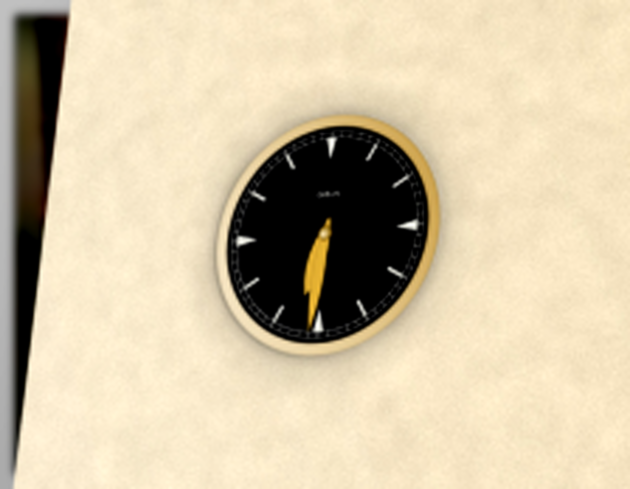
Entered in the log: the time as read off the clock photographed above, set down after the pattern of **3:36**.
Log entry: **6:31**
